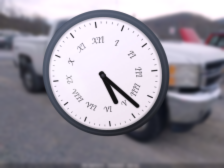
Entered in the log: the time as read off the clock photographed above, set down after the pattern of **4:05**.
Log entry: **5:23**
